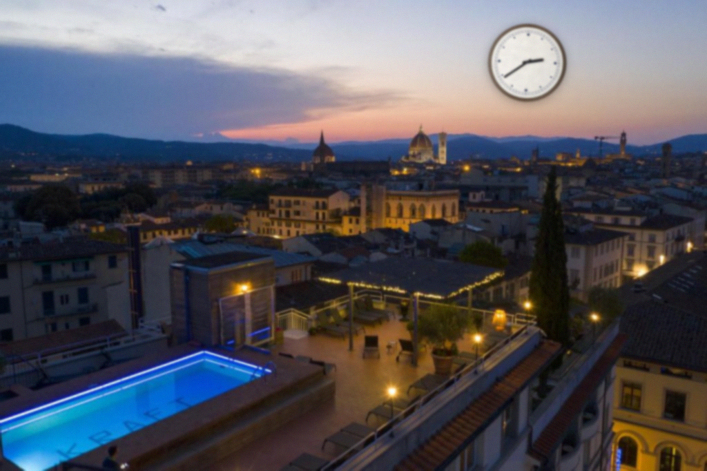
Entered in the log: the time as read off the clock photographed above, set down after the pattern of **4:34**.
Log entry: **2:39**
